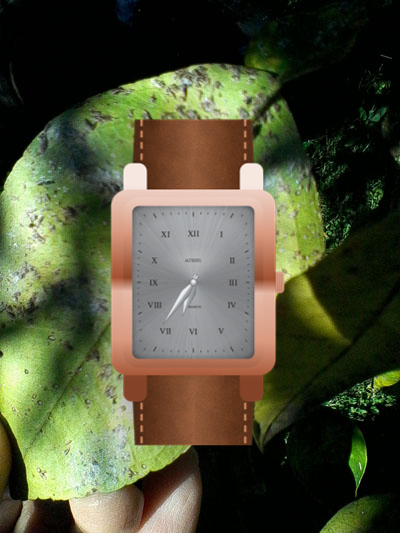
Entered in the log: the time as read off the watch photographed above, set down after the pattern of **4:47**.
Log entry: **6:36**
